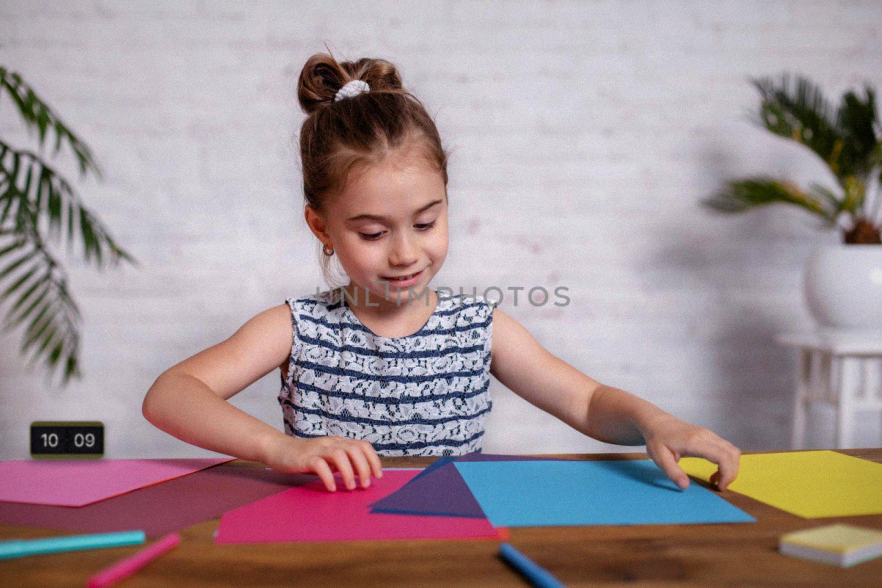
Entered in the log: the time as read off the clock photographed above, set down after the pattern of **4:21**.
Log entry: **10:09**
